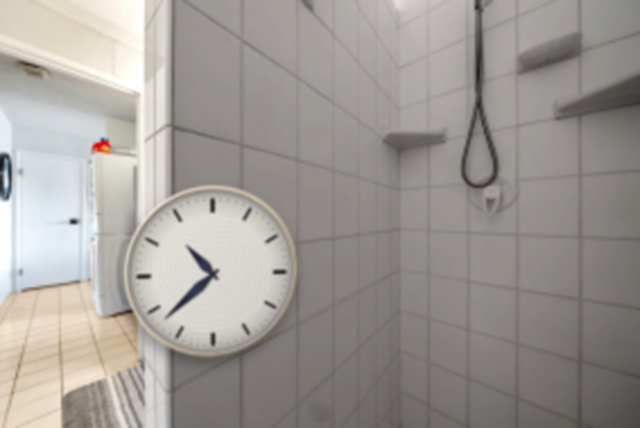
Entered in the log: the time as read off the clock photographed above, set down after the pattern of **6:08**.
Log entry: **10:38**
